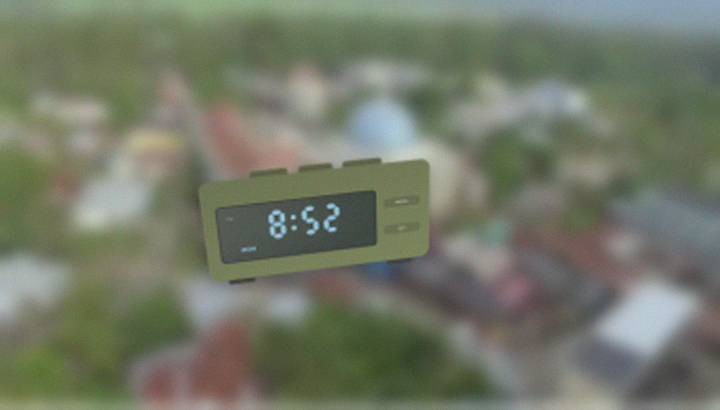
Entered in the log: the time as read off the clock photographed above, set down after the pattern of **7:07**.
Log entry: **8:52**
